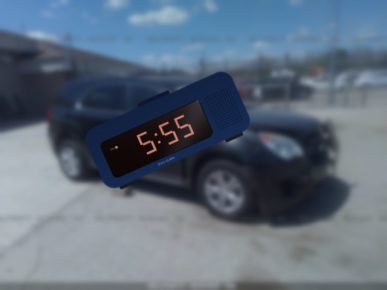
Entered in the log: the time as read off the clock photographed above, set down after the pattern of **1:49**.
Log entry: **5:55**
